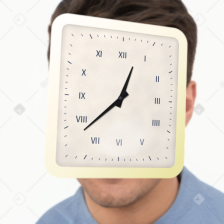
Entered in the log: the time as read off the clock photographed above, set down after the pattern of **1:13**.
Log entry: **12:38**
